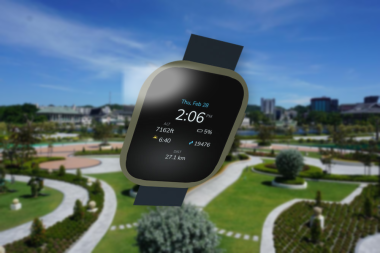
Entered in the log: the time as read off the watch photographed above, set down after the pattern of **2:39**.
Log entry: **2:06**
